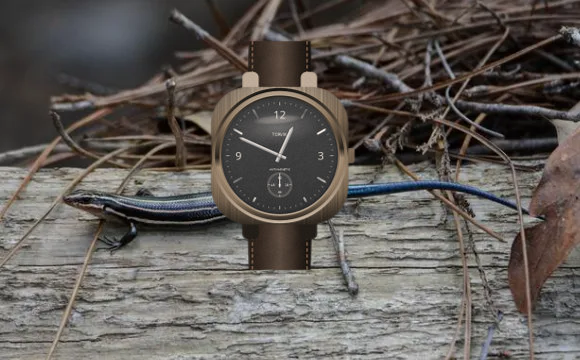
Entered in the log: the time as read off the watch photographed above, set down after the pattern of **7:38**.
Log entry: **12:49**
